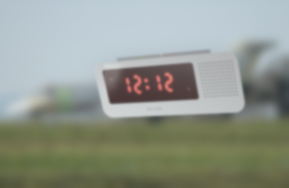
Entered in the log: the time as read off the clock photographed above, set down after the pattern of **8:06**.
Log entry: **12:12**
